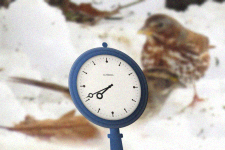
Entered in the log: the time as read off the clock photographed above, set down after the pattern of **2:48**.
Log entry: **7:41**
